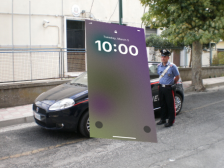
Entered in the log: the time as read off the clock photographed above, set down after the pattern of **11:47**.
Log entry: **10:00**
